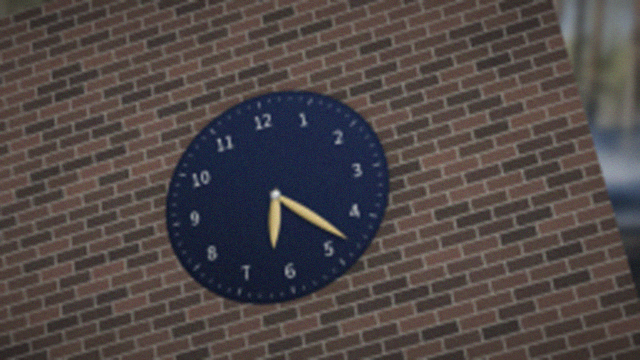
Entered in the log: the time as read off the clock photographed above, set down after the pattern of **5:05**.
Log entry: **6:23**
